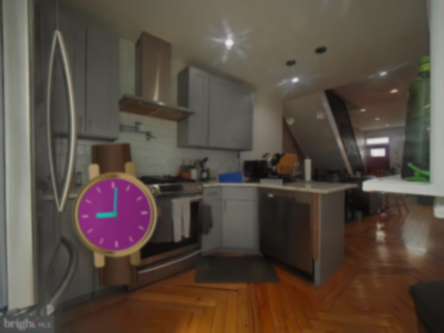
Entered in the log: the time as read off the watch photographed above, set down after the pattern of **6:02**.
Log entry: **9:01**
